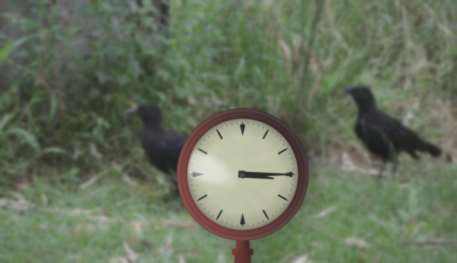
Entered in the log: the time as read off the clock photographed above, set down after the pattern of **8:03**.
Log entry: **3:15**
